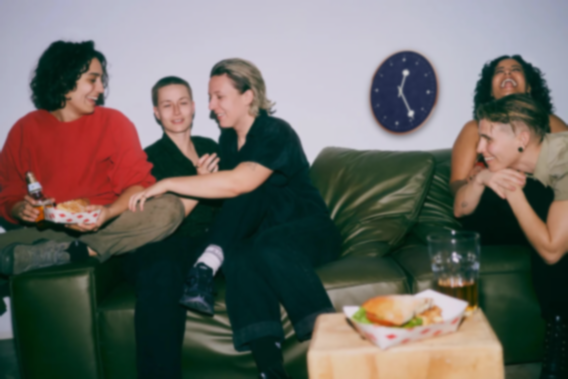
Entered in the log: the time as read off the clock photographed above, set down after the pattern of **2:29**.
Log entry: **12:24**
